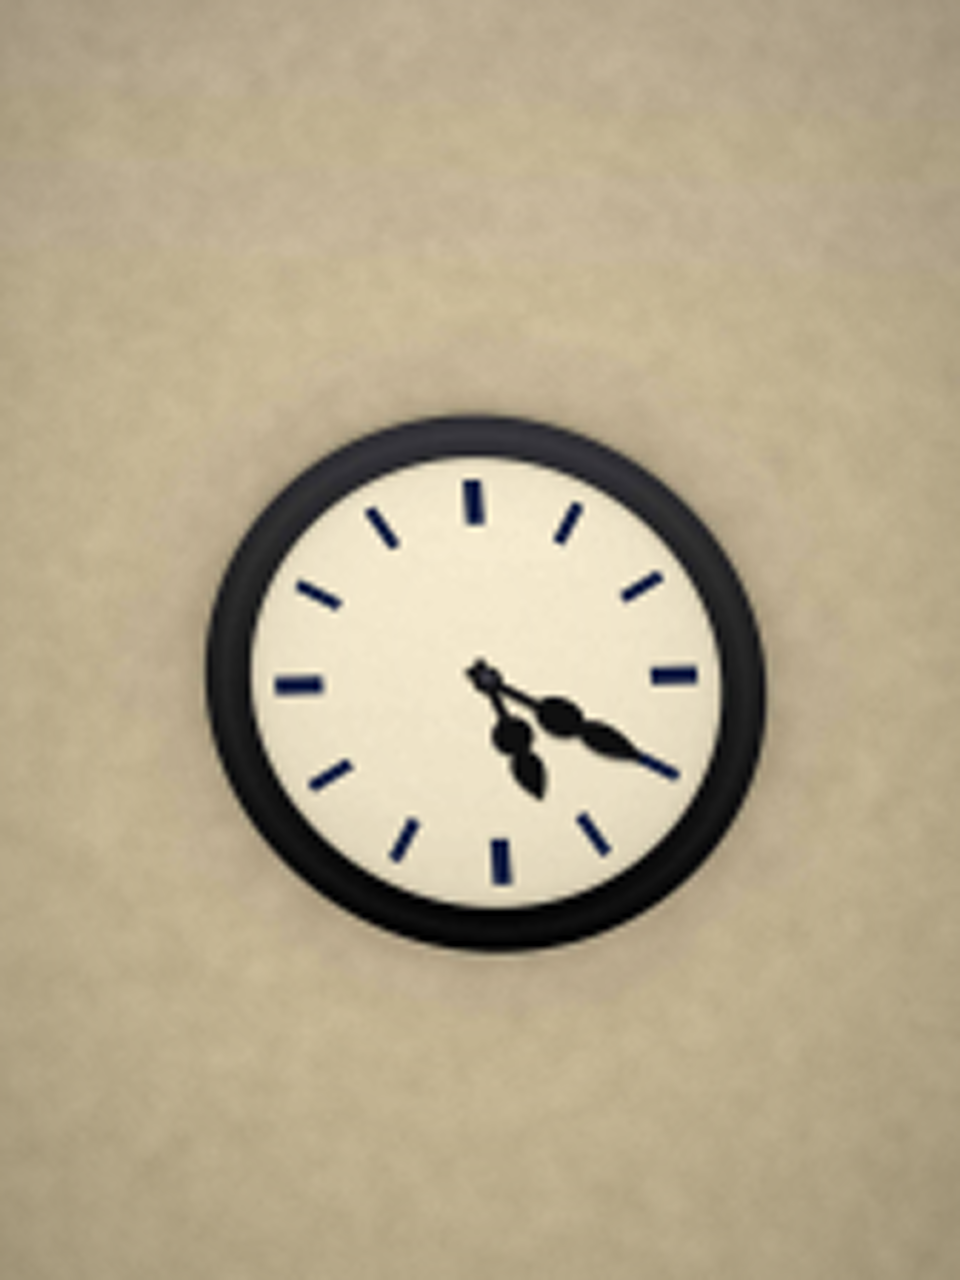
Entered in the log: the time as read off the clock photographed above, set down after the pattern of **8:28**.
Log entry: **5:20**
